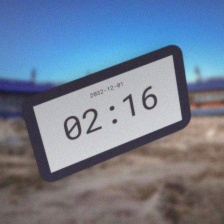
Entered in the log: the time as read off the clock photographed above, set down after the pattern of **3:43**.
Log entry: **2:16**
